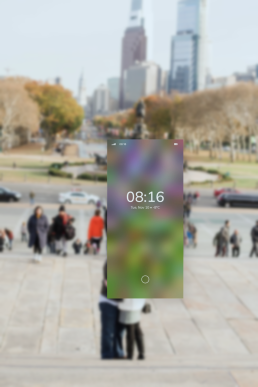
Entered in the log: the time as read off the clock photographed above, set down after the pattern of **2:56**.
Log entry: **8:16**
